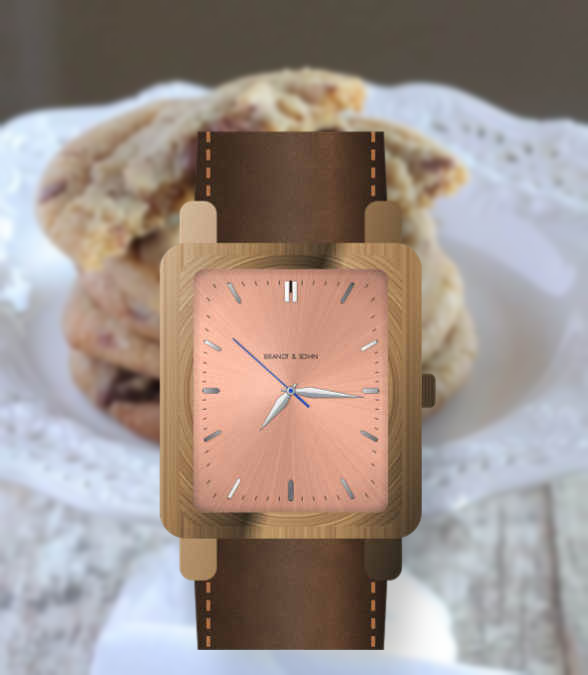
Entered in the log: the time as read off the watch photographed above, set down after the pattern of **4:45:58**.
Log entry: **7:15:52**
